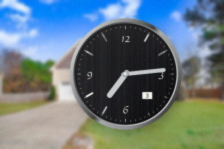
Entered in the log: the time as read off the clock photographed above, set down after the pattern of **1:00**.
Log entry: **7:14**
